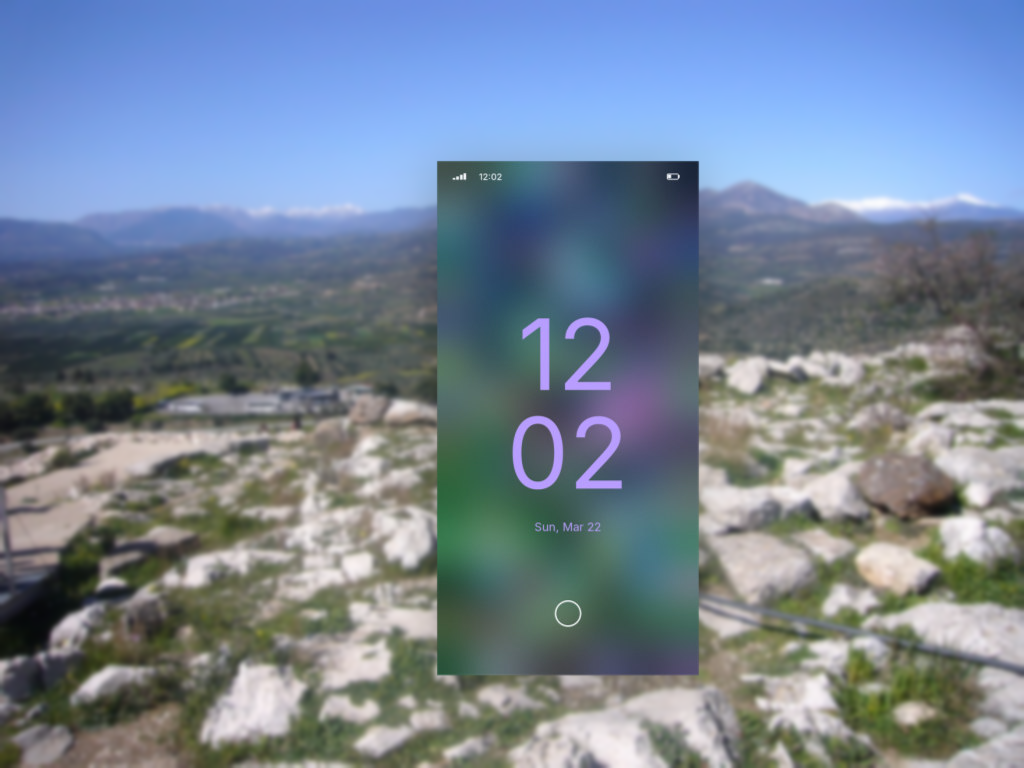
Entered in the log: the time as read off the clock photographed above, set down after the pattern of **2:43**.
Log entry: **12:02**
